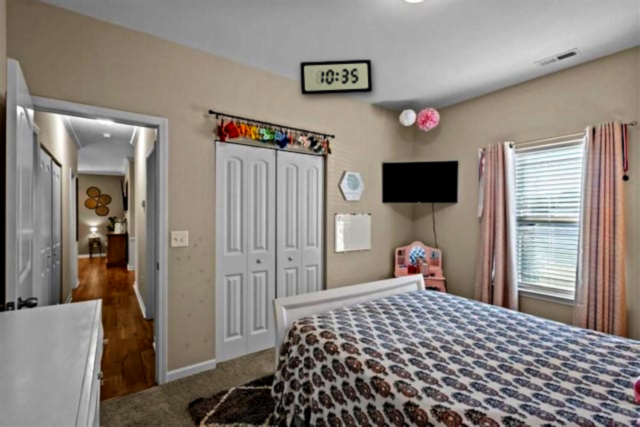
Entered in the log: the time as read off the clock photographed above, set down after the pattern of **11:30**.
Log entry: **10:35**
